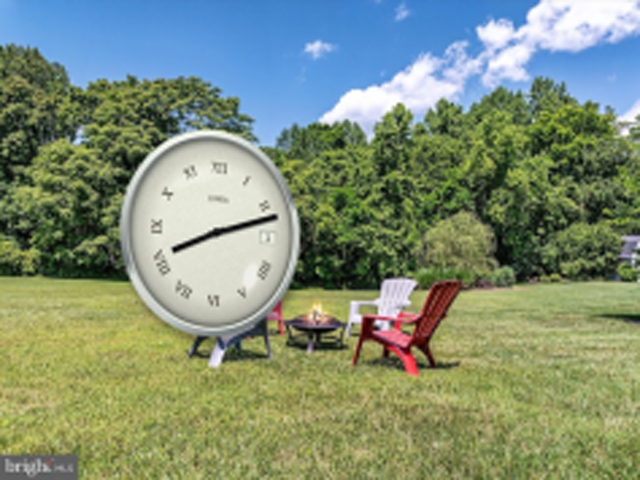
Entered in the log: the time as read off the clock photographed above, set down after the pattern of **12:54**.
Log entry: **8:12**
